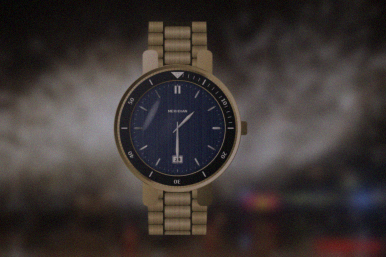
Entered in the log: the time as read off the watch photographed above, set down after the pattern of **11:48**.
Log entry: **1:30**
